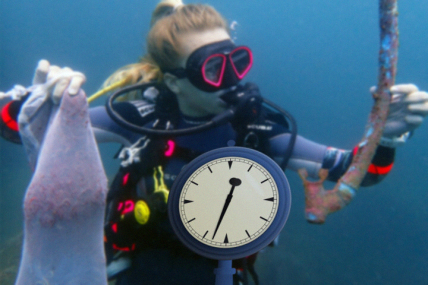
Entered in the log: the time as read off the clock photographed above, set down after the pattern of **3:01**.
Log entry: **12:33**
